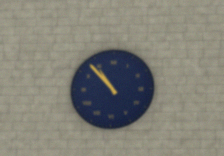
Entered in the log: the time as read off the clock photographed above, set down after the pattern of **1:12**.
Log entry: **10:53**
